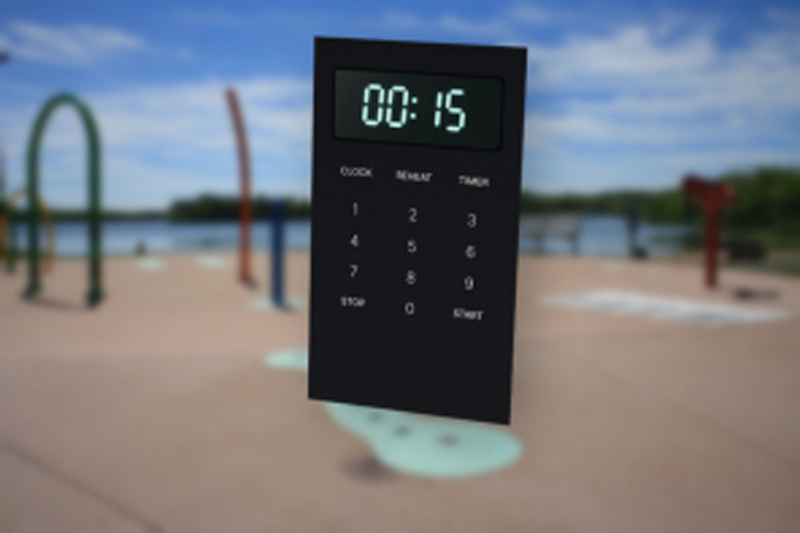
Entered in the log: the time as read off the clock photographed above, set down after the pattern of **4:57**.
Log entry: **0:15**
